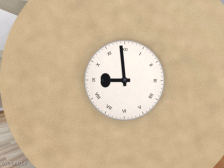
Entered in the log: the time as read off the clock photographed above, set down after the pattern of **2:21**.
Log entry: **8:59**
